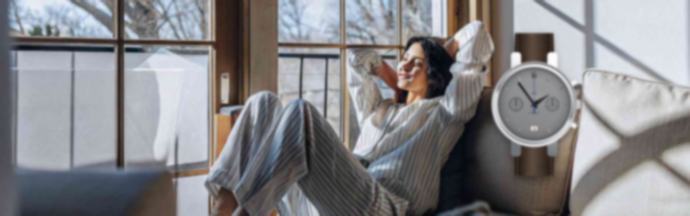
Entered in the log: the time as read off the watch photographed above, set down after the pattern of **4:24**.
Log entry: **1:54**
